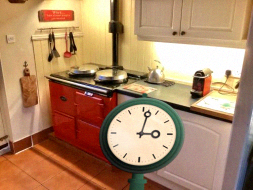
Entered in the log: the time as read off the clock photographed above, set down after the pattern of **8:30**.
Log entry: **3:02**
